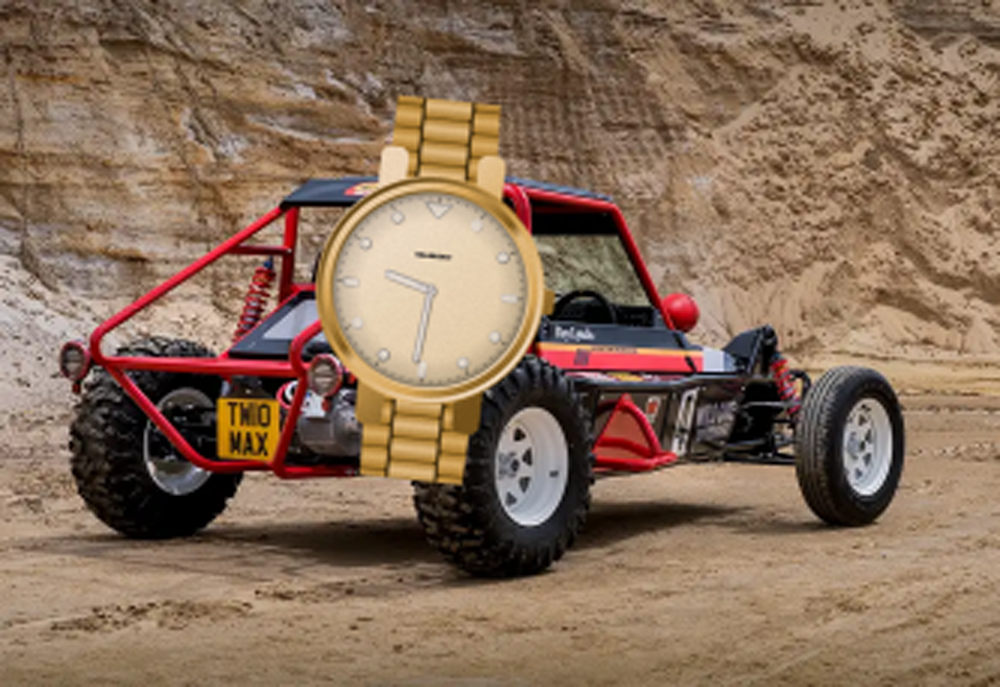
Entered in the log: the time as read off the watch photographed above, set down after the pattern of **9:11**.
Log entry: **9:31**
